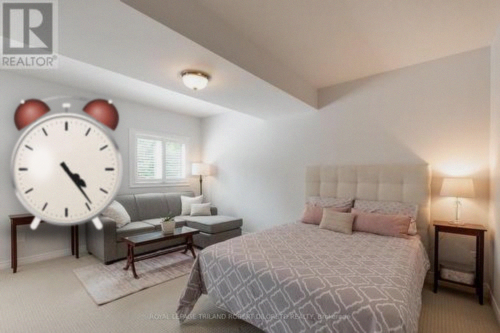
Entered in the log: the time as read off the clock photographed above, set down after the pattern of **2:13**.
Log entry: **4:24**
